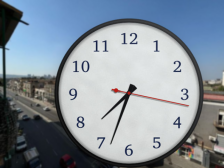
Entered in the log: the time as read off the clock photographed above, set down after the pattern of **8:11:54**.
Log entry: **7:33:17**
